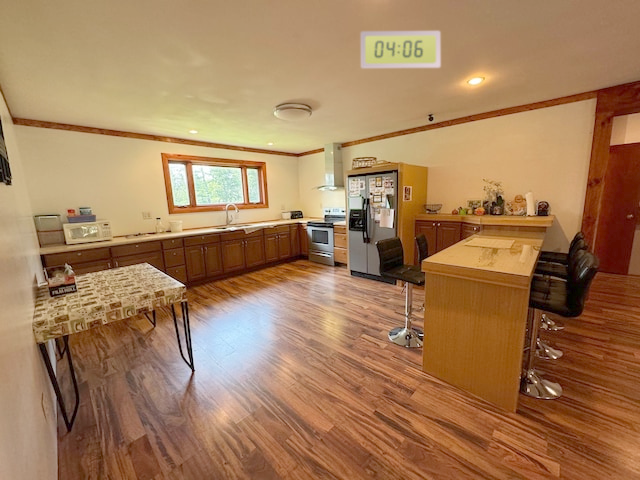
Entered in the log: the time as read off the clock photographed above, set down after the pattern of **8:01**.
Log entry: **4:06**
